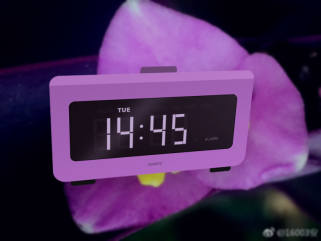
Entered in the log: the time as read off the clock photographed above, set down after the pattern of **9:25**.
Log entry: **14:45**
